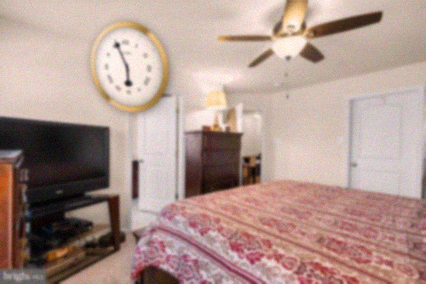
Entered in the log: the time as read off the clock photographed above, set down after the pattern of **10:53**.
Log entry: **5:56**
